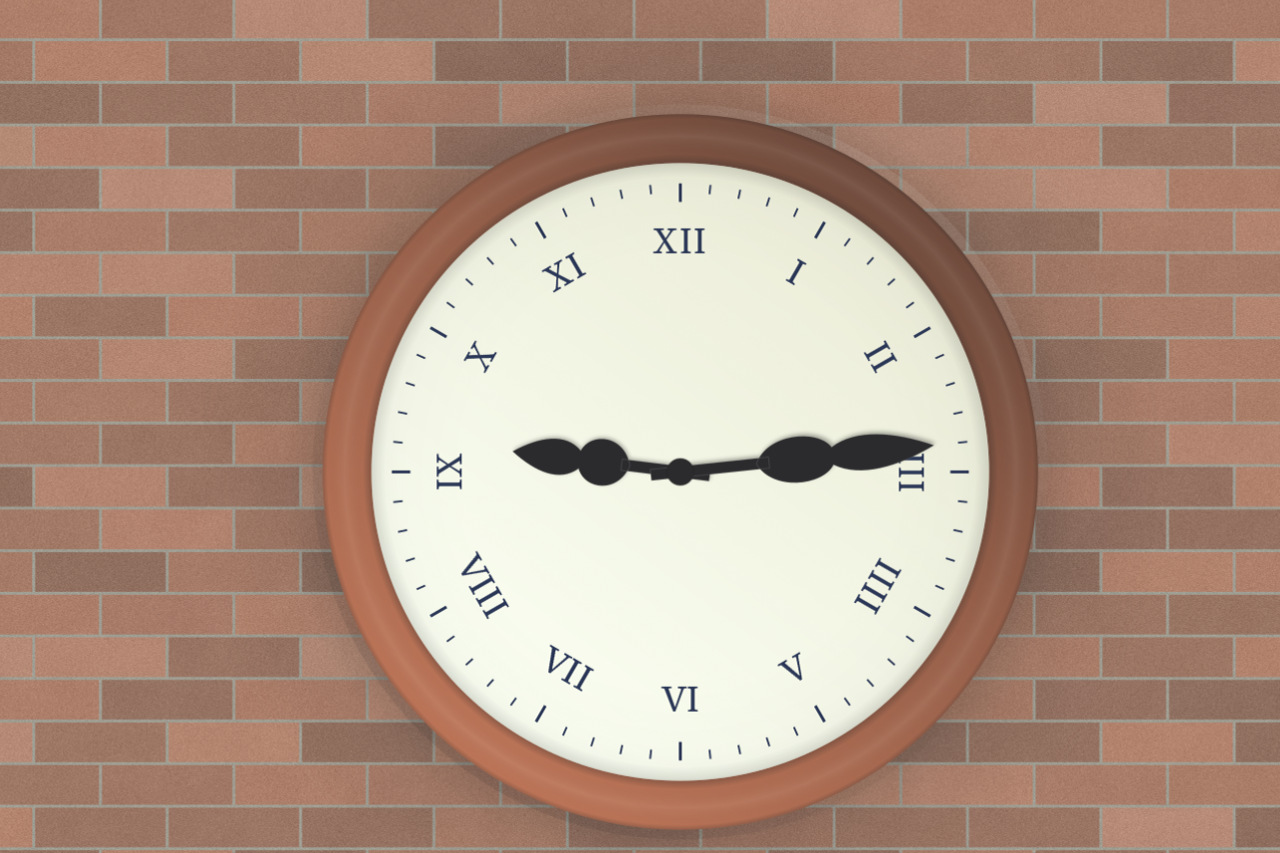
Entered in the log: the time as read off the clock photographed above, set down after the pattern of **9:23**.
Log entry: **9:14**
